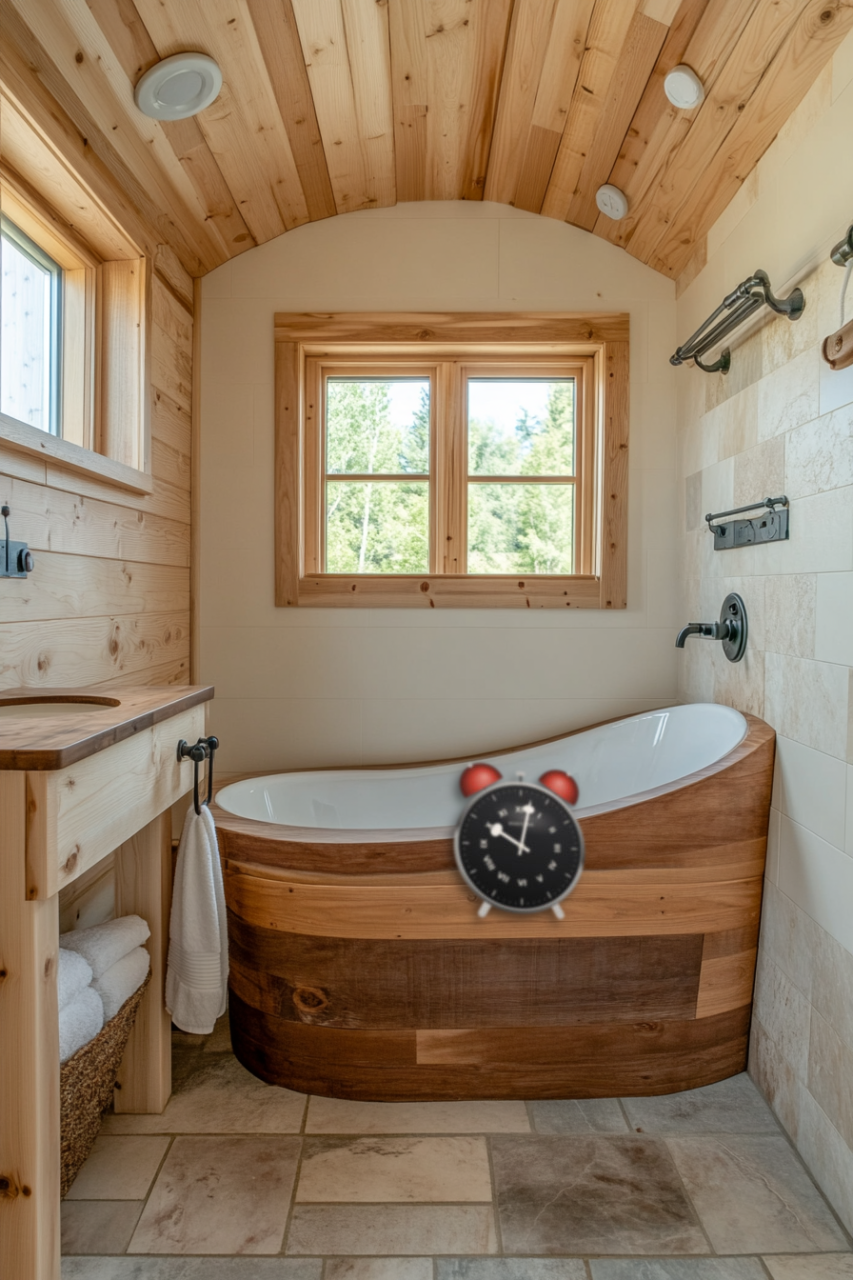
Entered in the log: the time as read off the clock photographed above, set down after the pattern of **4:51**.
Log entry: **10:02**
